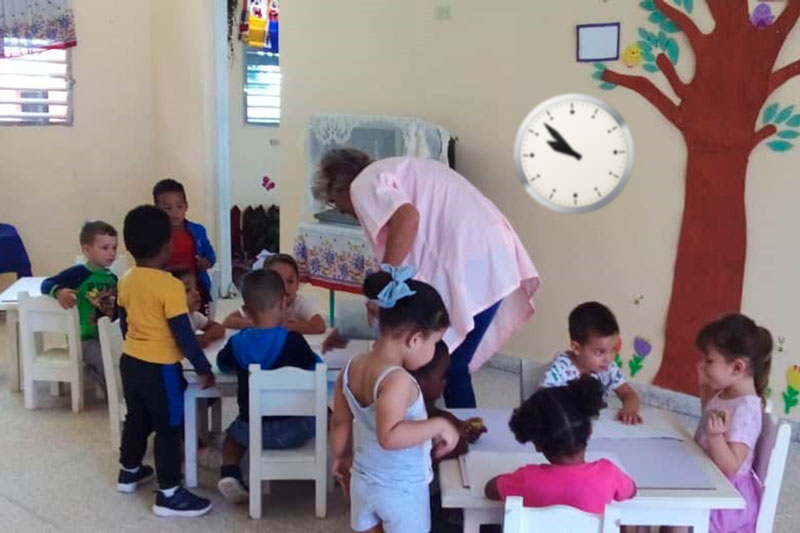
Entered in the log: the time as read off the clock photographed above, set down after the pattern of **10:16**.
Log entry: **9:53**
